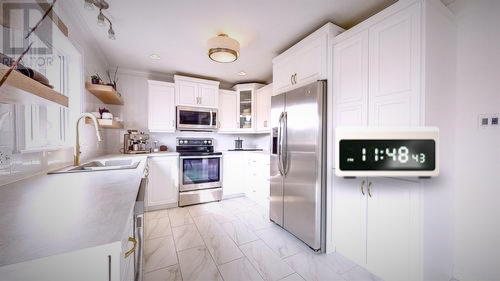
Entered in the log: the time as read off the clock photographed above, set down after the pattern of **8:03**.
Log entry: **11:48**
